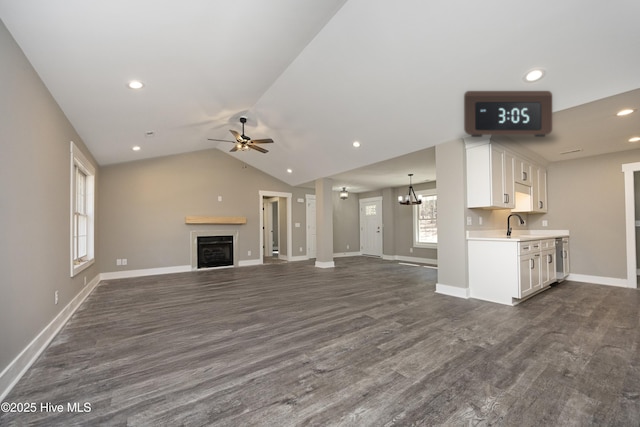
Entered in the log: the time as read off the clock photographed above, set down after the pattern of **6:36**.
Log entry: **3:05**
